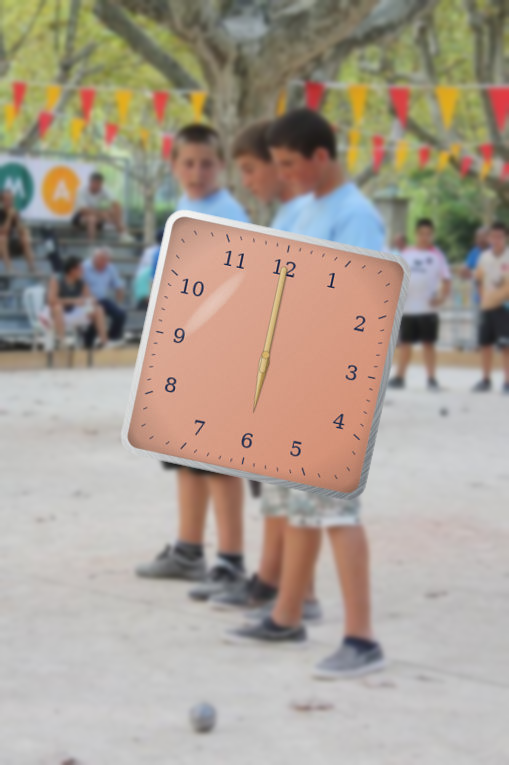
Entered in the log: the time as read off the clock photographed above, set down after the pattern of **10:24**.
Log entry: **6:00**
